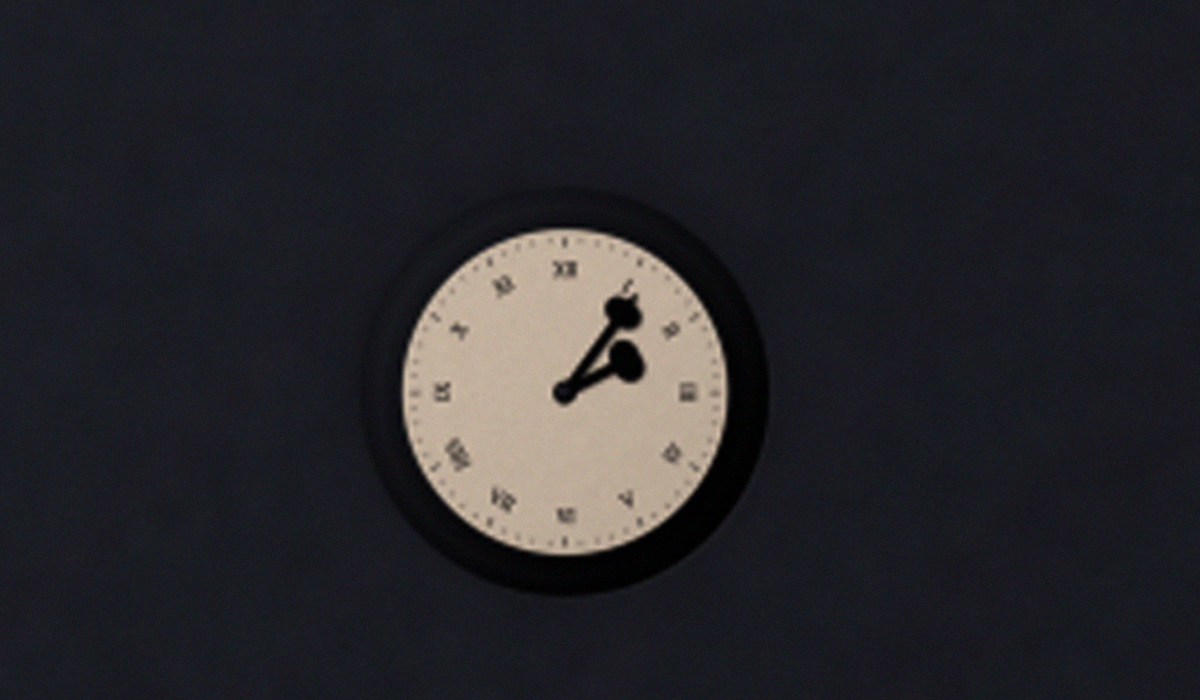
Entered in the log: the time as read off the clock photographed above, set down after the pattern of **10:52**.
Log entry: **2:06**
